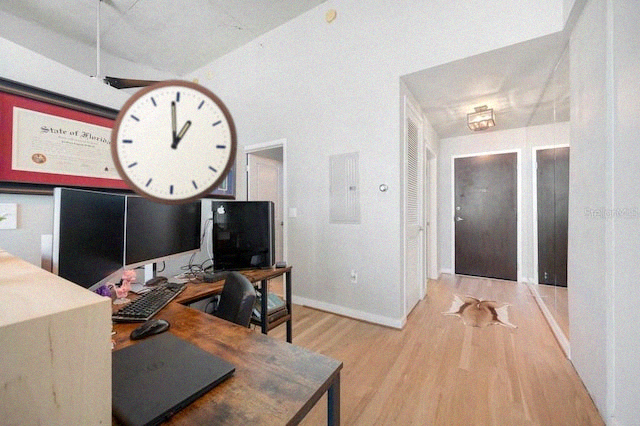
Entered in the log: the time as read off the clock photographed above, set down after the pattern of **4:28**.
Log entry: **12:59**
